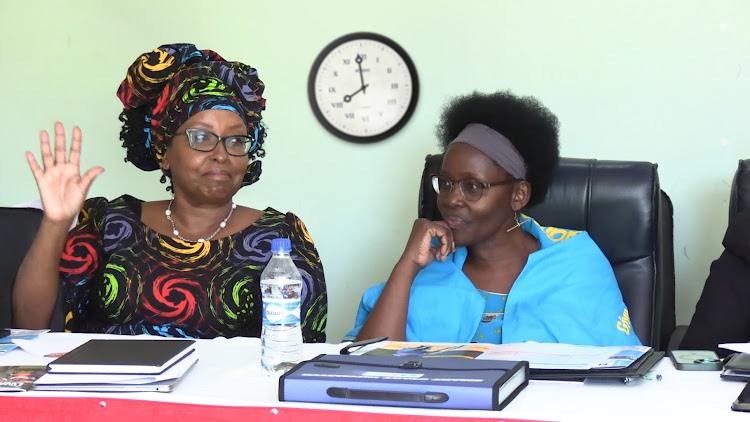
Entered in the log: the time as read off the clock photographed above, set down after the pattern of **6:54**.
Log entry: **7:59**
